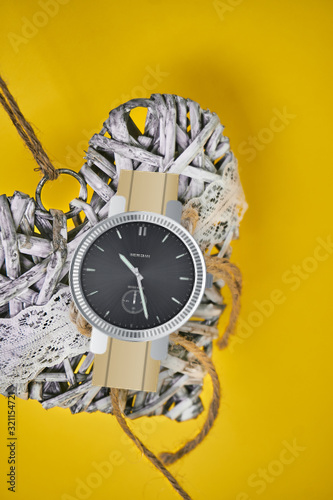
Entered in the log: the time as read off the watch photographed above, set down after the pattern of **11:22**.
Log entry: **10:27**
